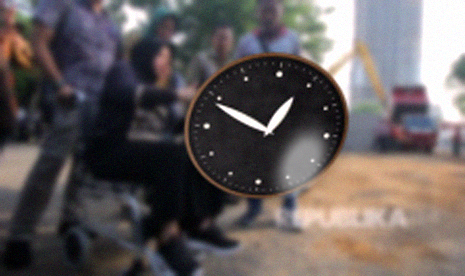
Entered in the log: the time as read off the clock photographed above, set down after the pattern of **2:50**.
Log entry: **12:49**
